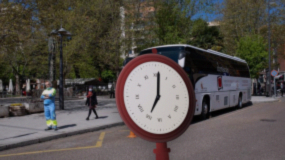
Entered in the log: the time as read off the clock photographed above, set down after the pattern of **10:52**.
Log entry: **7:01**
